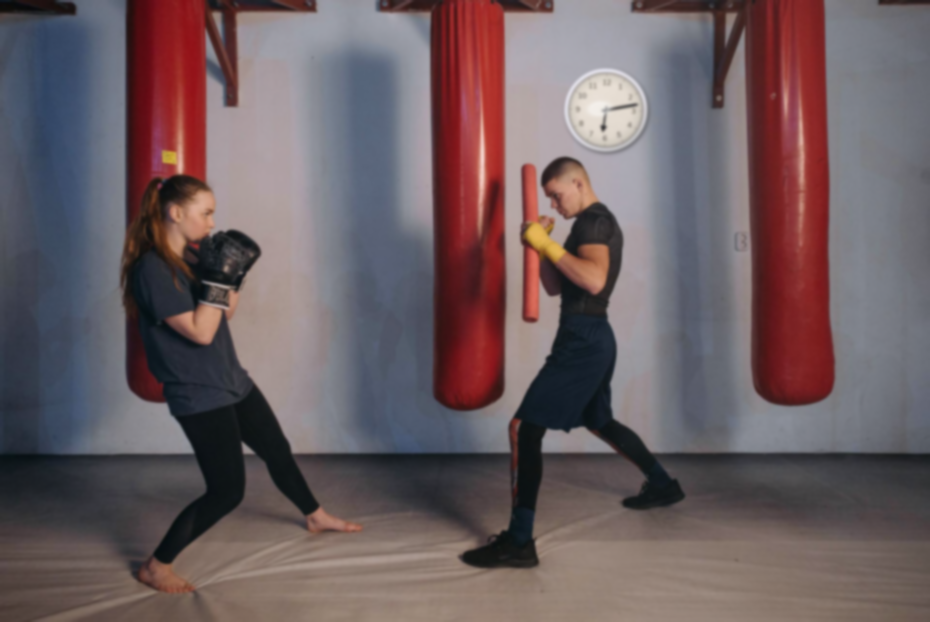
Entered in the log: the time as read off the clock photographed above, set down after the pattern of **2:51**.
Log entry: **6:13**
